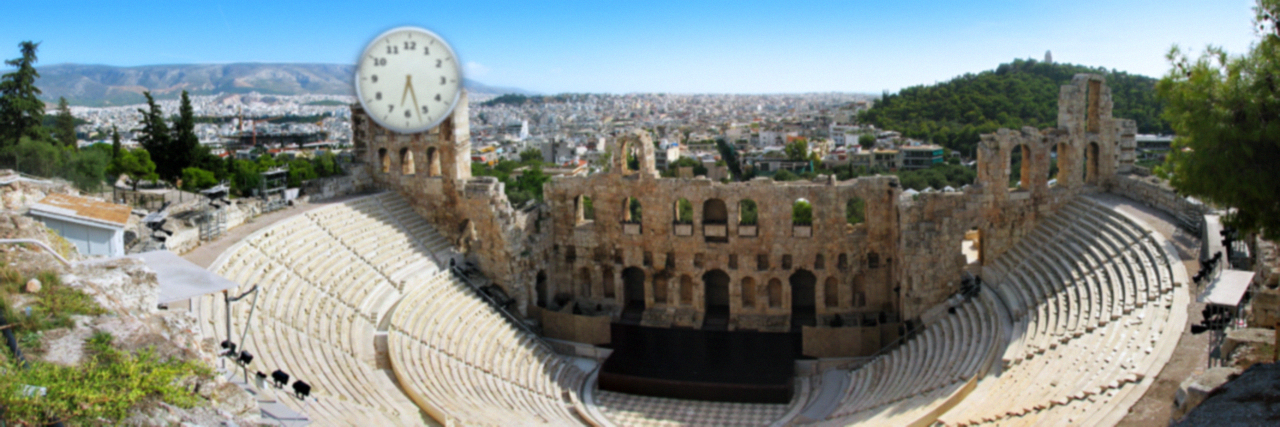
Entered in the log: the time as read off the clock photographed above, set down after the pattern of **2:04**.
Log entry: **6:27**
